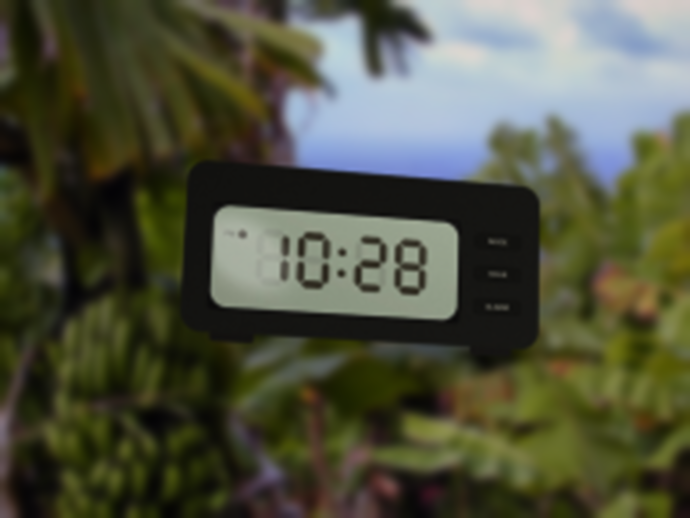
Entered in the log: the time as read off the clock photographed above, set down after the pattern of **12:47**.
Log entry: **10:28**
